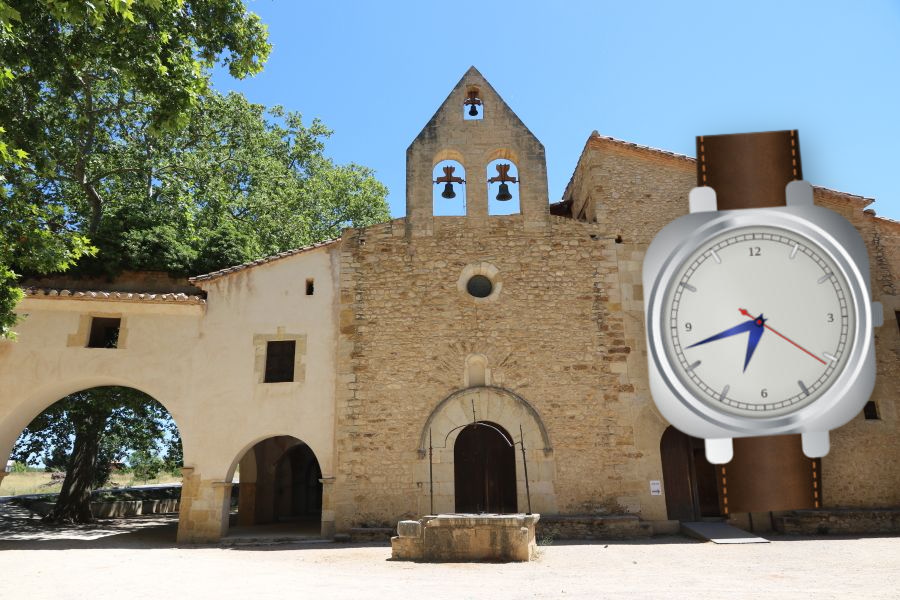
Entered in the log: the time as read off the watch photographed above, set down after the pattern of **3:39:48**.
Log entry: **6:42:21**
